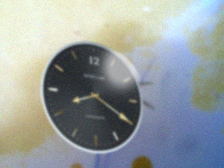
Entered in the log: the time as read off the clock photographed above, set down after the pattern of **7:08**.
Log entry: **8:20**
